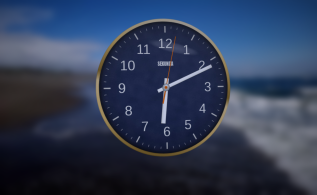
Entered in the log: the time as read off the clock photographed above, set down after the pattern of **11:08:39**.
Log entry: **6:11:02**
